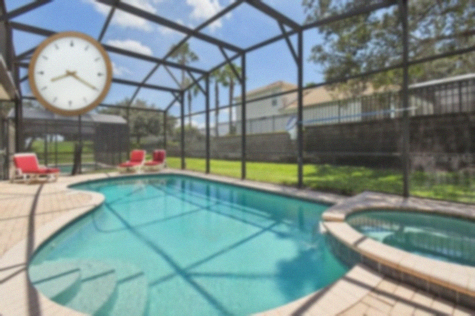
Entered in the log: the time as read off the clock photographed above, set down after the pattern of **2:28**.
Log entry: **8:20**
